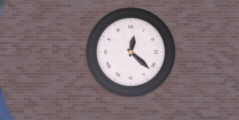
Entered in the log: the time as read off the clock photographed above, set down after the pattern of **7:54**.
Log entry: **12:22**
